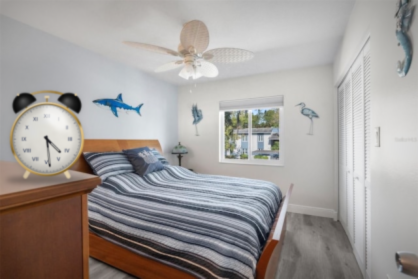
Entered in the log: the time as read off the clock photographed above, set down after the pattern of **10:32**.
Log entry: **4:29**
